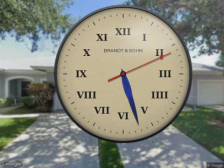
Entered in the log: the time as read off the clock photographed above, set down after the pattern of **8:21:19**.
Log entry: **5:27:11**
